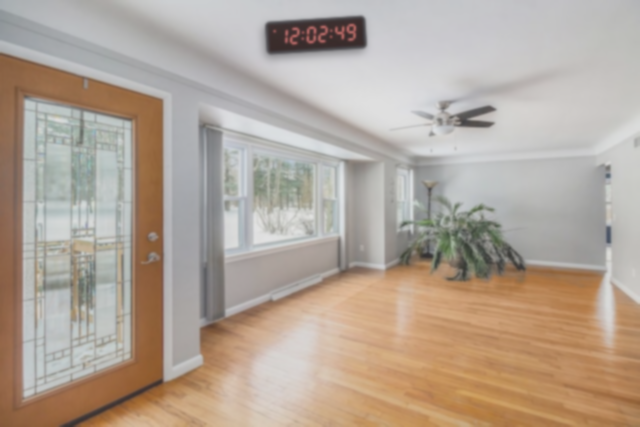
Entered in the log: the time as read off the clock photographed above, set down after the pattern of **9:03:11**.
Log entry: **12:02:49**
